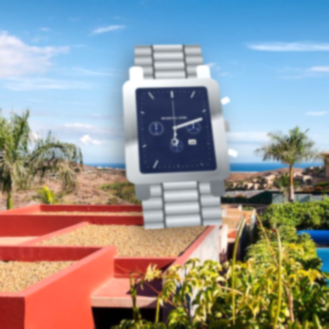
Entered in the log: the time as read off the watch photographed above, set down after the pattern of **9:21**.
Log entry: **6:12**
